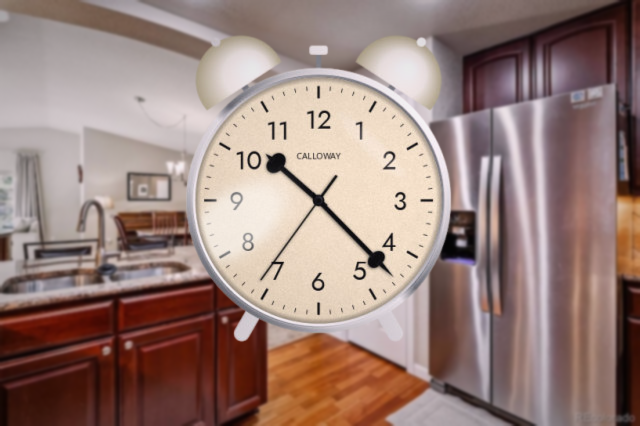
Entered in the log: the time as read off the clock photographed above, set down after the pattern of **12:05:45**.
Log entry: **10:22:36**
